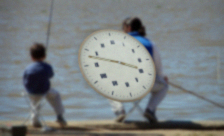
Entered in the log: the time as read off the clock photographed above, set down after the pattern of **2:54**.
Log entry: **3:48**
